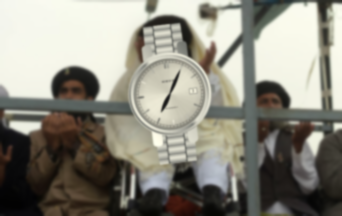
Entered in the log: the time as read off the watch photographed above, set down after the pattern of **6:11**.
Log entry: **7:05**
